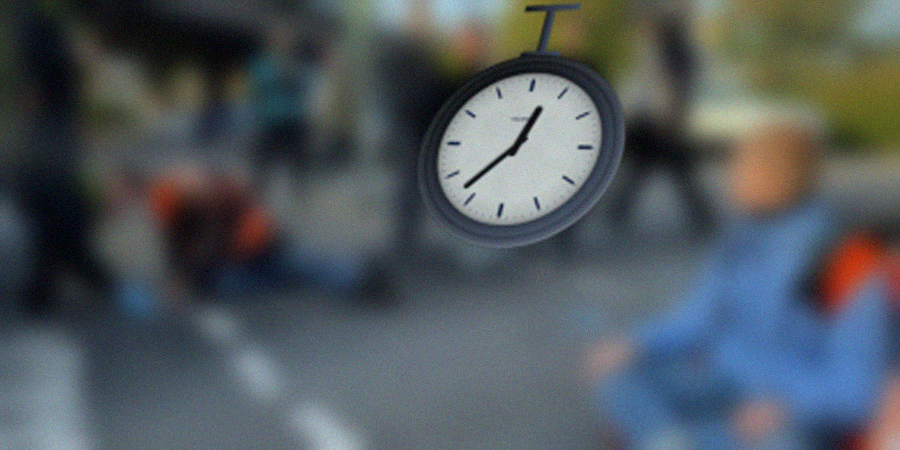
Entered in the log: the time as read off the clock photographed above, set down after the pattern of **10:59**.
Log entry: **12:37**
